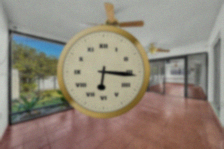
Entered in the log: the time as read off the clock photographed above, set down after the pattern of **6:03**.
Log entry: **6:16**
